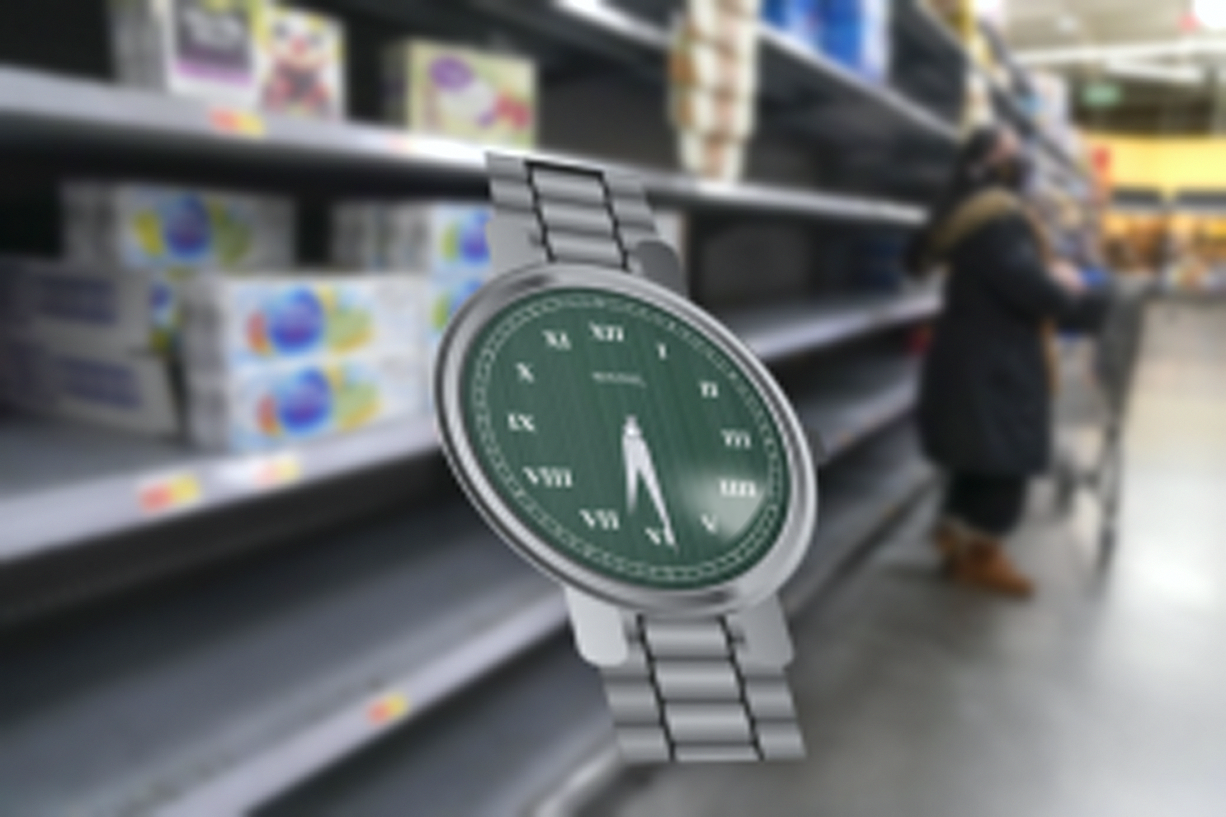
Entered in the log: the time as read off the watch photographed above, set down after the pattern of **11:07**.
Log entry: **6:29**
